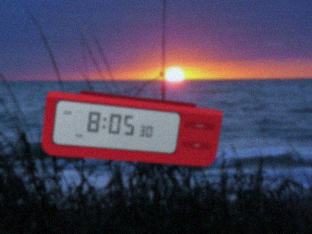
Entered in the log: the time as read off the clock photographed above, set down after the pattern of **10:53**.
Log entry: **8:05**
